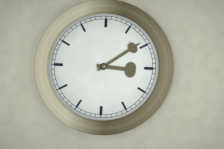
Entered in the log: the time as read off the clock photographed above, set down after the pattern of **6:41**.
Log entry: **3:09**
